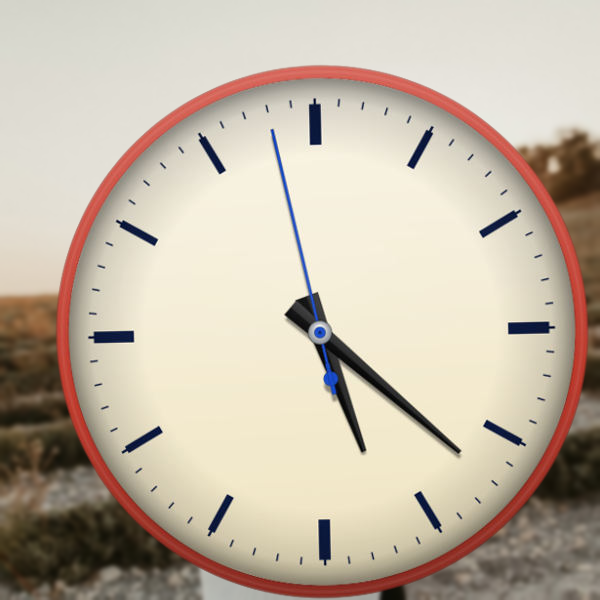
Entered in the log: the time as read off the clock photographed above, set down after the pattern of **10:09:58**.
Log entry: **5:21:58**
